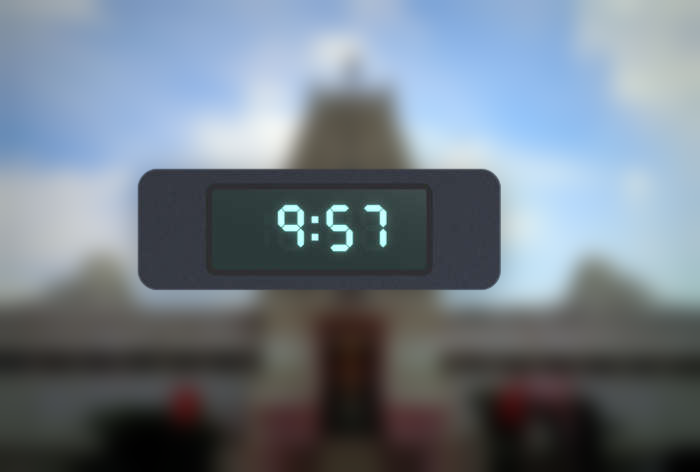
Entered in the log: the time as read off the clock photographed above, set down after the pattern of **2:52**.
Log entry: **9:57**
